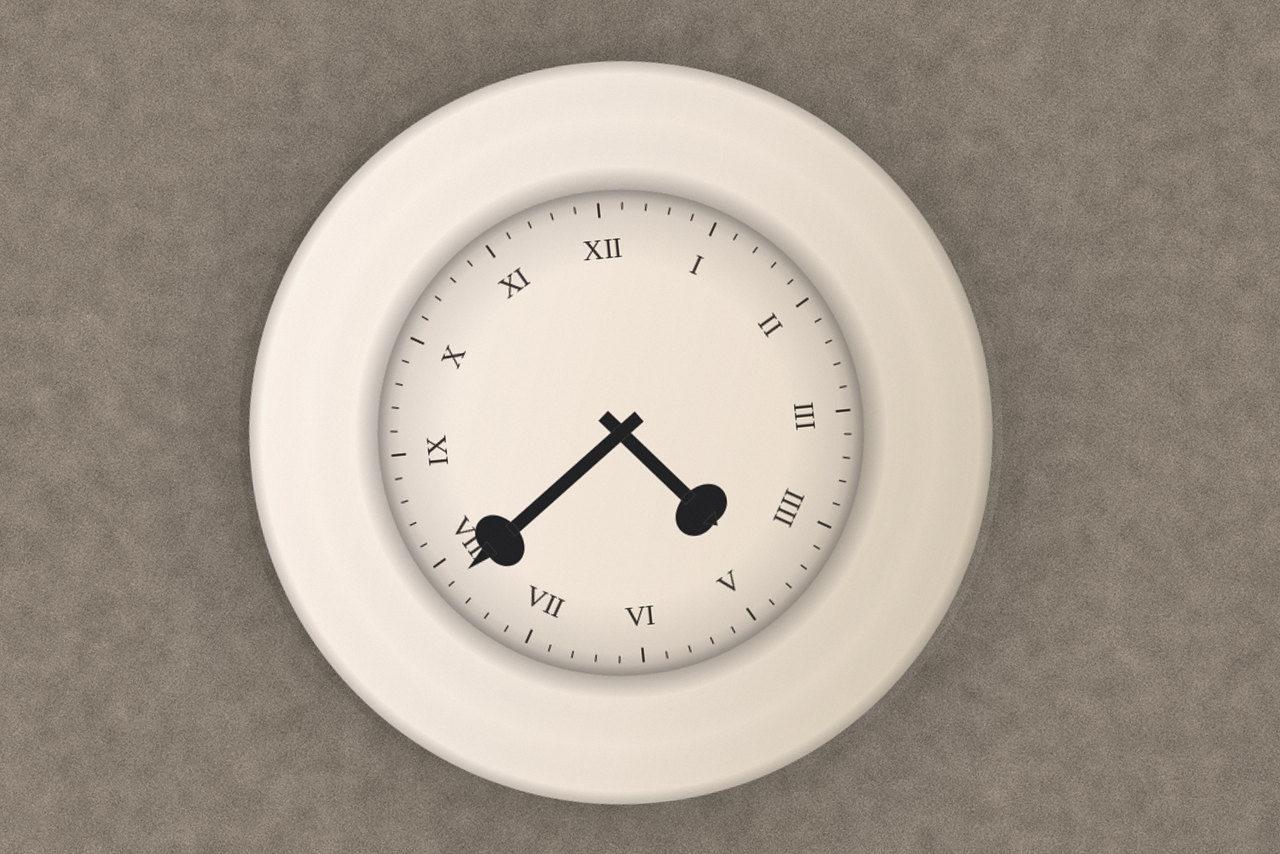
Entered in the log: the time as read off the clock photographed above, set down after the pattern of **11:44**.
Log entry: **4:39**
